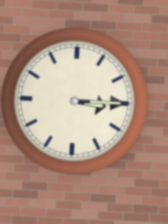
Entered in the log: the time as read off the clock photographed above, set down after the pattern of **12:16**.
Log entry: **3:15**
